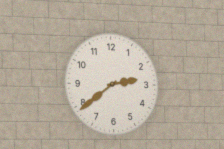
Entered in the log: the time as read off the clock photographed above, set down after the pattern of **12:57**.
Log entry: **2:39**
